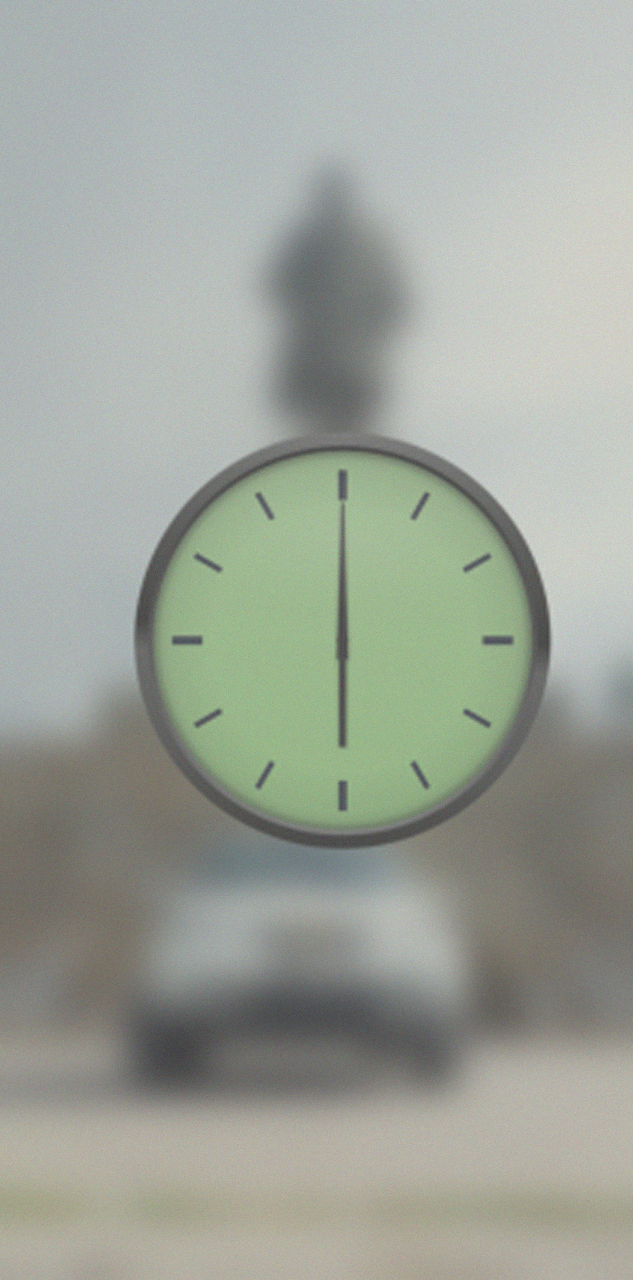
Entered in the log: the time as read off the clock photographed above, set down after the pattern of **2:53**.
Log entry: **6:00**
